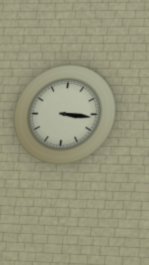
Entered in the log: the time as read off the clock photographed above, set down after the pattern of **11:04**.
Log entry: **3:16**
